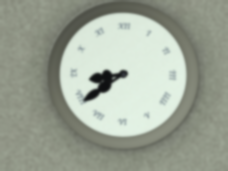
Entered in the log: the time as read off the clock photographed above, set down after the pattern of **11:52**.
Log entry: **8:39**
